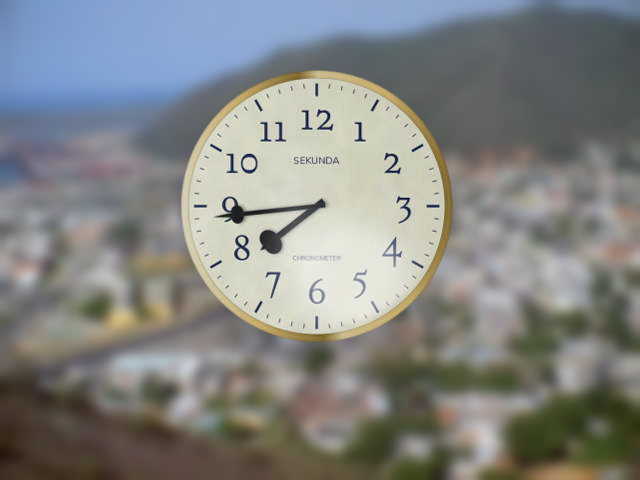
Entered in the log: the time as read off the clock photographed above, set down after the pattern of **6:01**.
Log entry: **7:44**
